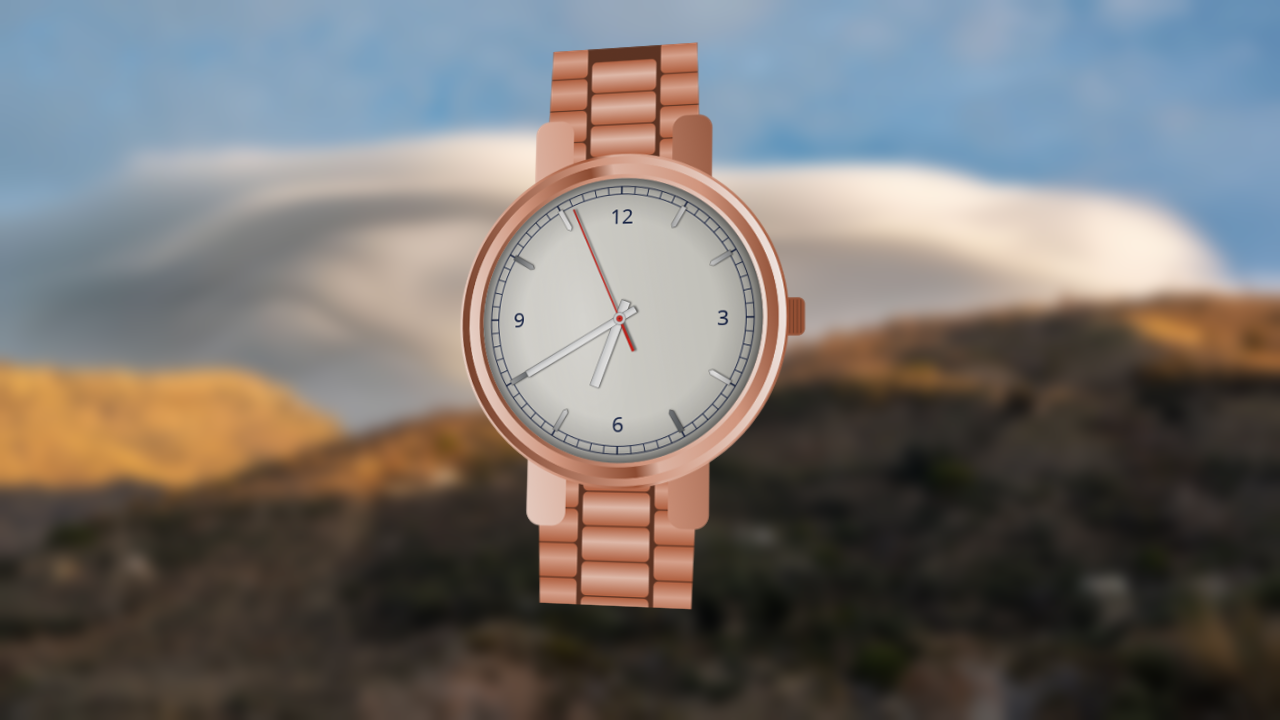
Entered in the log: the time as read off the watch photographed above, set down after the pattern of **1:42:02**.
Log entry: **6:39:56**
